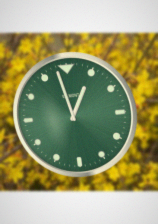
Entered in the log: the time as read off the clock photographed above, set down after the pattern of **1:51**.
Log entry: **12:58**
